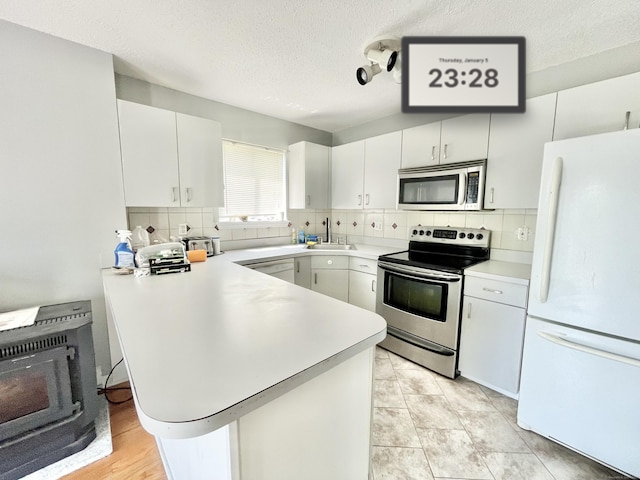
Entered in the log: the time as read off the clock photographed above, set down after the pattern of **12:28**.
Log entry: **23:28**
